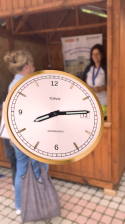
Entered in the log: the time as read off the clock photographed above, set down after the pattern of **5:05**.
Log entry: **8:14**
